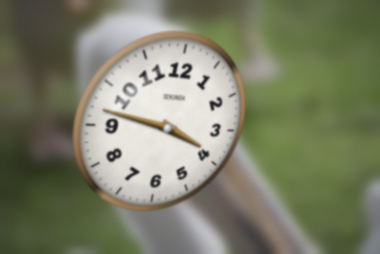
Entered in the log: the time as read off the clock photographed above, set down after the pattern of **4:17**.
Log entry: **3:47**
